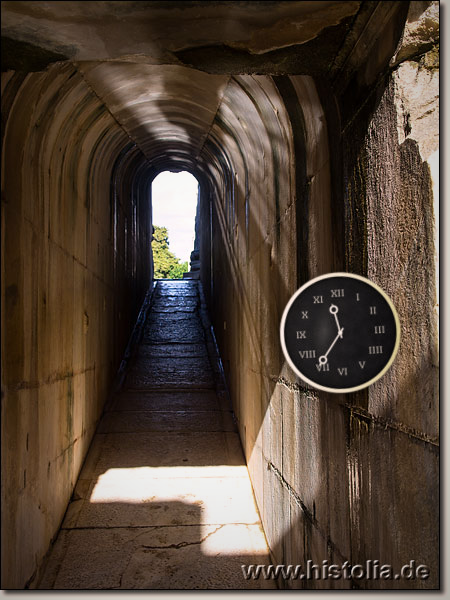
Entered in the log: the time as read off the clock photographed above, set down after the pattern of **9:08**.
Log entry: **11:36**
